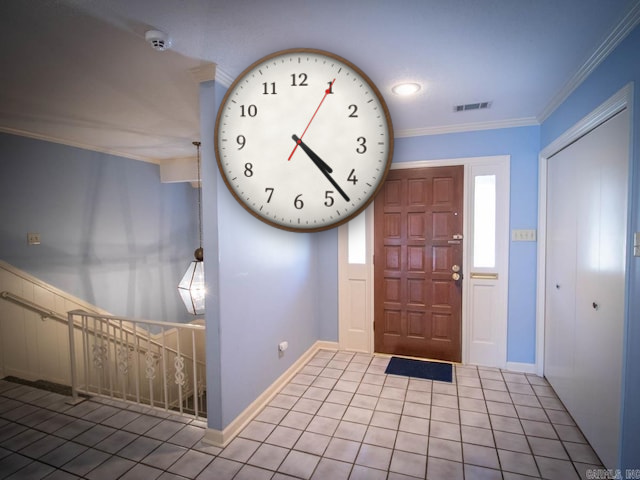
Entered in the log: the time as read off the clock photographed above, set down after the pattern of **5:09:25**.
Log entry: **4:23:05**
